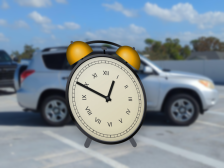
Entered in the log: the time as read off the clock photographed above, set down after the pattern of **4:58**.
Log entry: **12:49**
